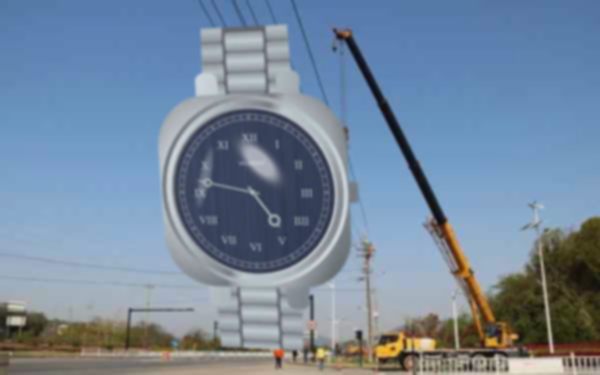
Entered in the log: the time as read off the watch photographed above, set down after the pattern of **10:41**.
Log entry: **4:47**
